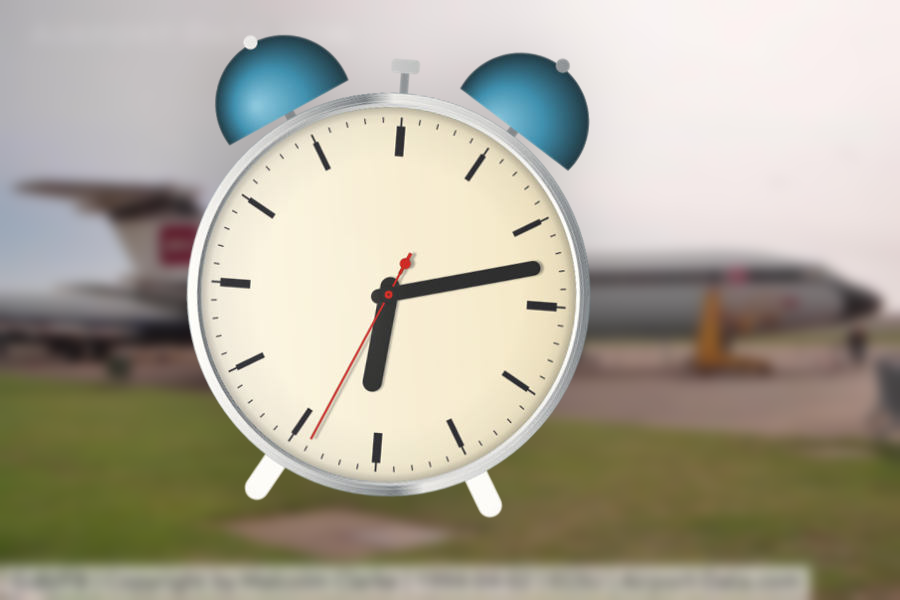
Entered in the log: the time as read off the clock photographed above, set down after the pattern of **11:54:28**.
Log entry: **6:12:34**
